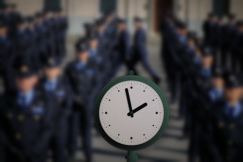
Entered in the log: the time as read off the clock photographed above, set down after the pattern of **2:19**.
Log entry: **1:58**
